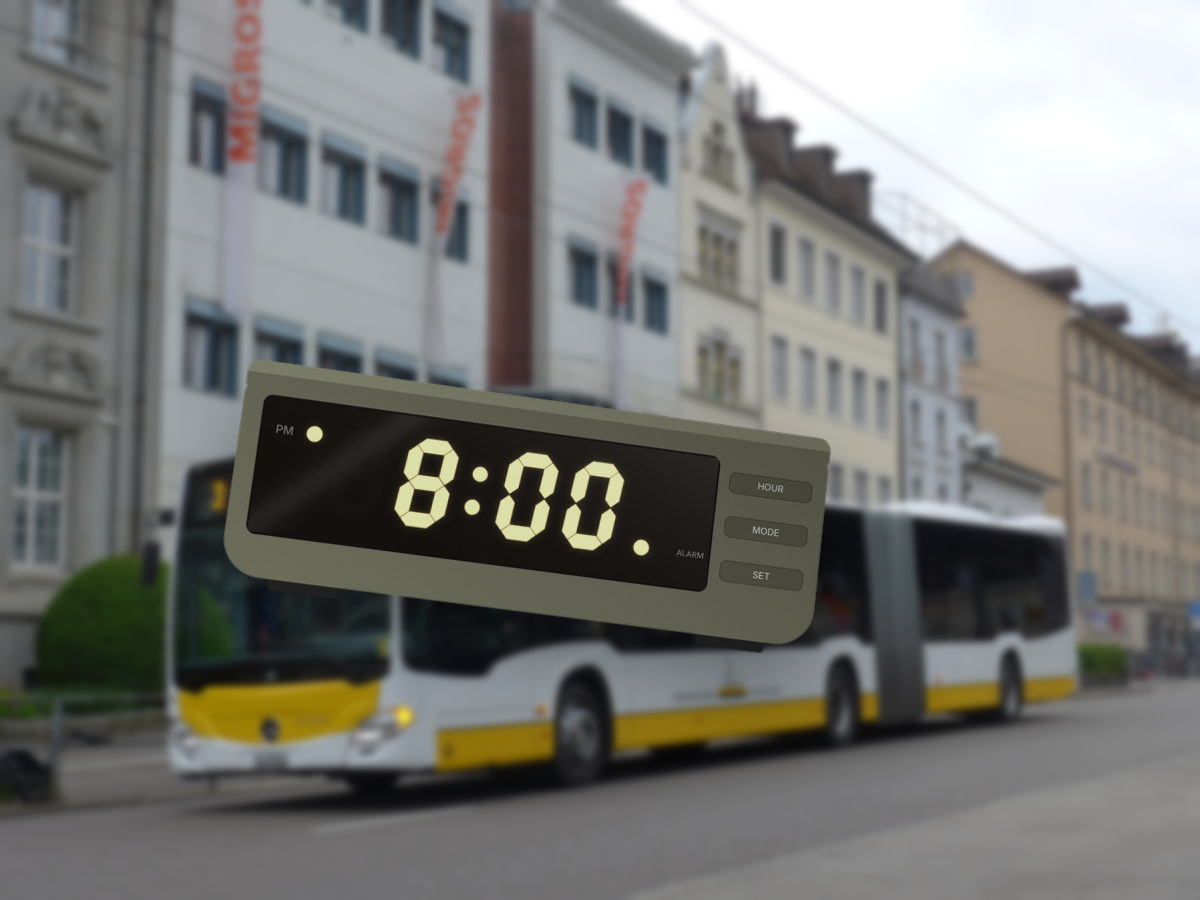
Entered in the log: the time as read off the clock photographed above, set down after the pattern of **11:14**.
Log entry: **8:00**
